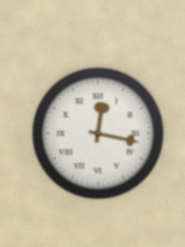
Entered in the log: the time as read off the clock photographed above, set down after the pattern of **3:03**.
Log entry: **12:17**
